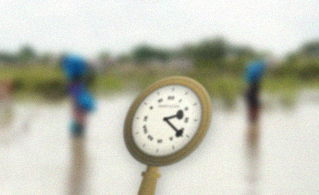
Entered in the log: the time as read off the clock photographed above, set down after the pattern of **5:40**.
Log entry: **2:21**
